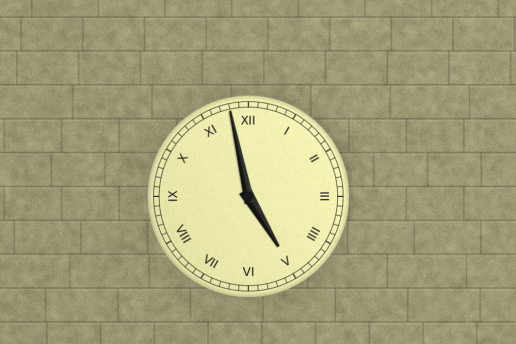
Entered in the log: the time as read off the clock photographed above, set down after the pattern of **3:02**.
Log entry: **4:58**
